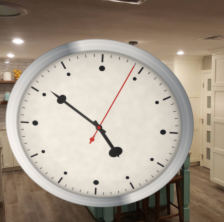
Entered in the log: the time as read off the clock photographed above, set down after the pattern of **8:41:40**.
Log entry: **4:51:04**
